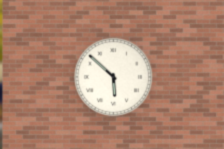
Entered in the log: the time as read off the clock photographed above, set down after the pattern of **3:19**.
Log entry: **5:52**
